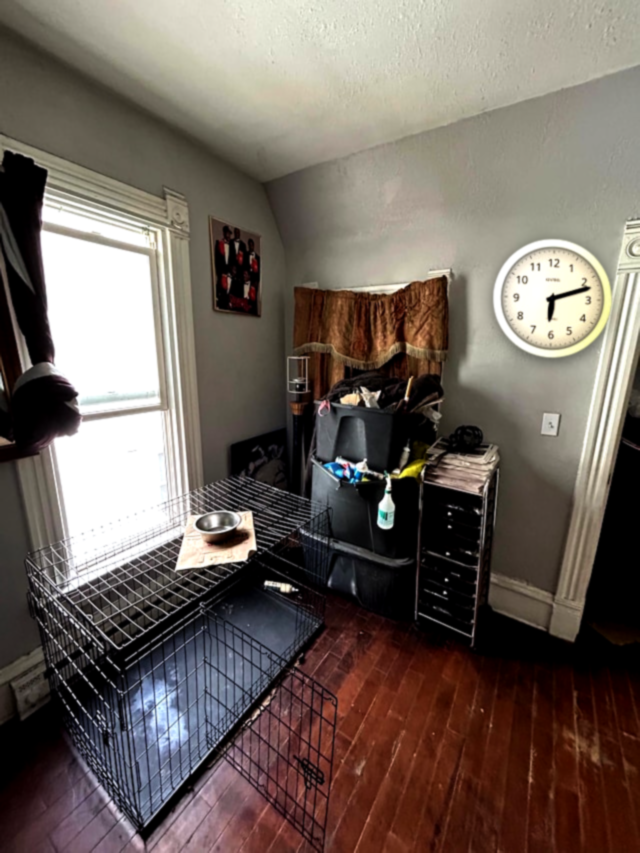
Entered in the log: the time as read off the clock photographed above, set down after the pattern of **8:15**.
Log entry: **6:12**
